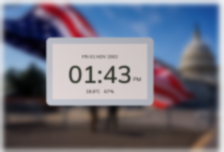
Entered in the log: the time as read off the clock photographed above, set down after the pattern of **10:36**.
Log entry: **1:43**
